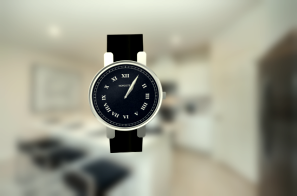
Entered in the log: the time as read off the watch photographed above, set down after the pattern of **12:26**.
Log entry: **1:05**
